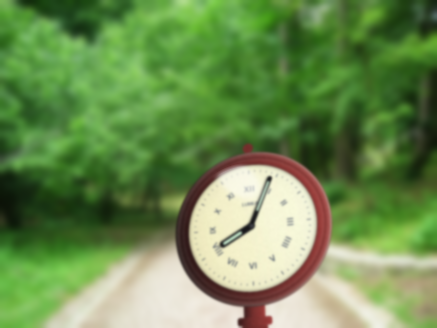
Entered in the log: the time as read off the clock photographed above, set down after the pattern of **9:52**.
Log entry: **8:04**
